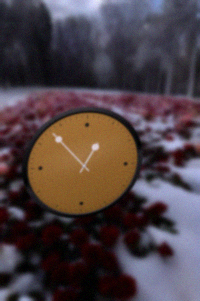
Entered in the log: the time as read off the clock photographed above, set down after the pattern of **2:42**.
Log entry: **12:53**
